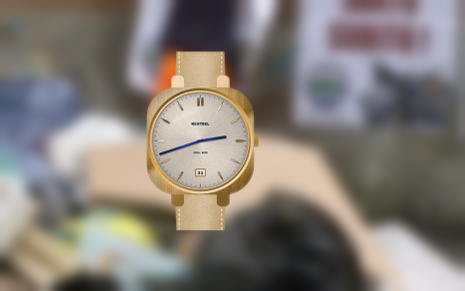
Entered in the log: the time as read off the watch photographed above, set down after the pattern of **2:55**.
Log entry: **2:42**
